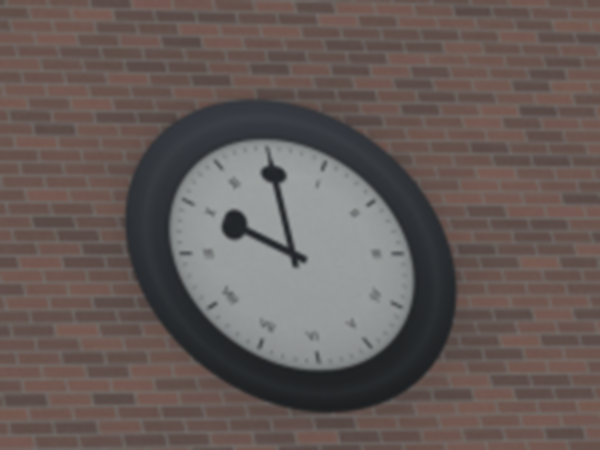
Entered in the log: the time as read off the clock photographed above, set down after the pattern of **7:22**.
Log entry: **10:00**
